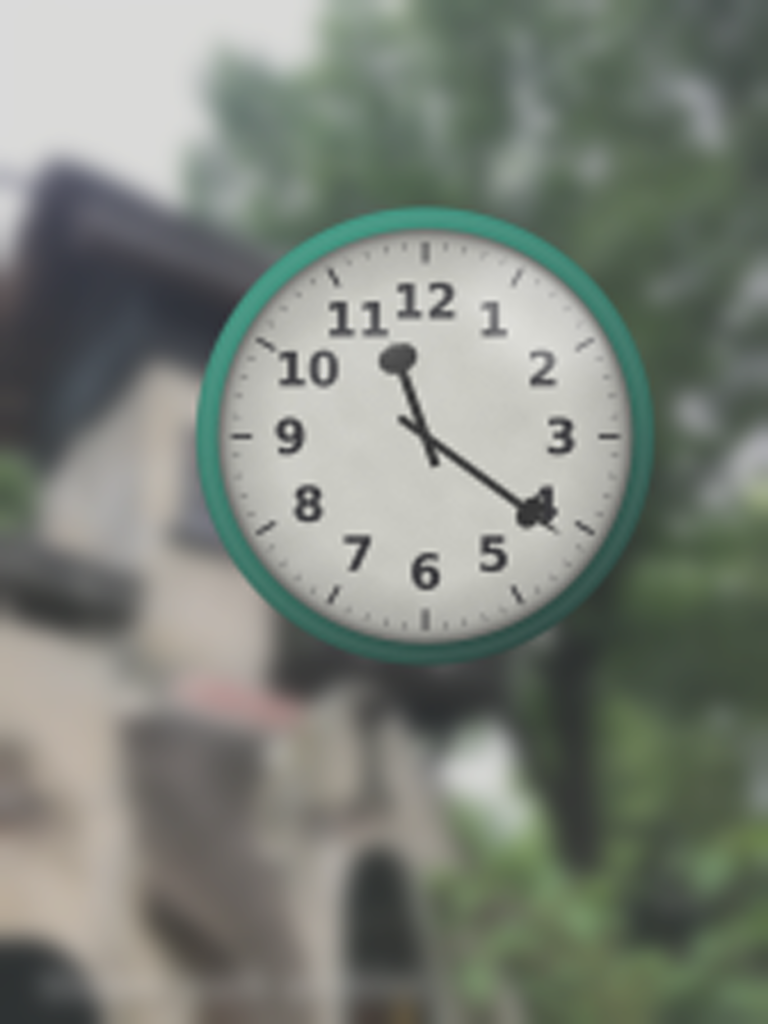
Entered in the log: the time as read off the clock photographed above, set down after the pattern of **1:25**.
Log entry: **11:21**
